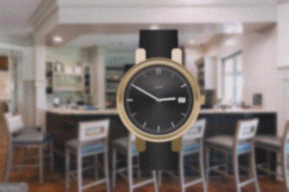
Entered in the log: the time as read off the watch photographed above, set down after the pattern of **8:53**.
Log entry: **2:50**
